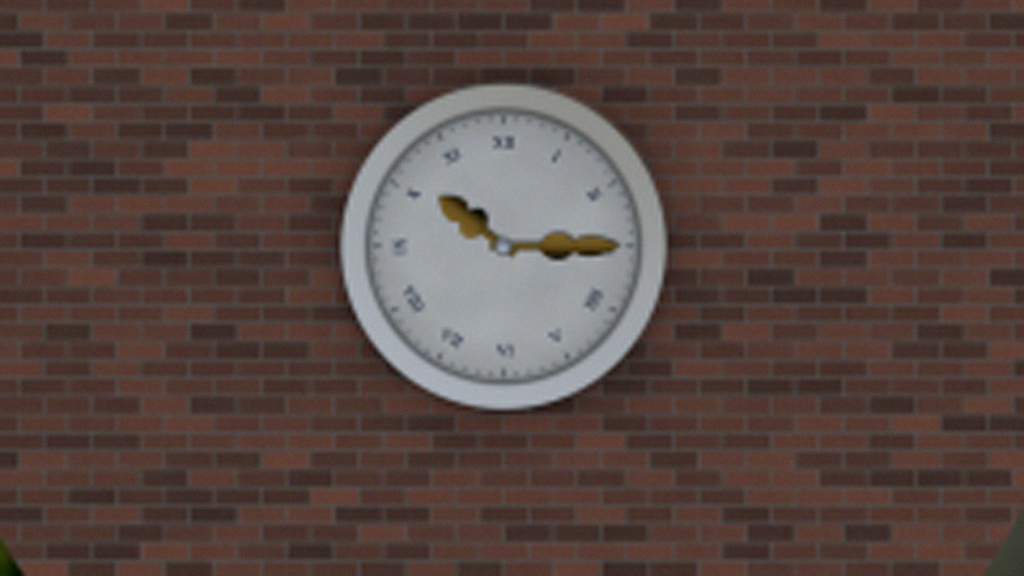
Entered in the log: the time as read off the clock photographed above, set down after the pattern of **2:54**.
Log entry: **10:15**
